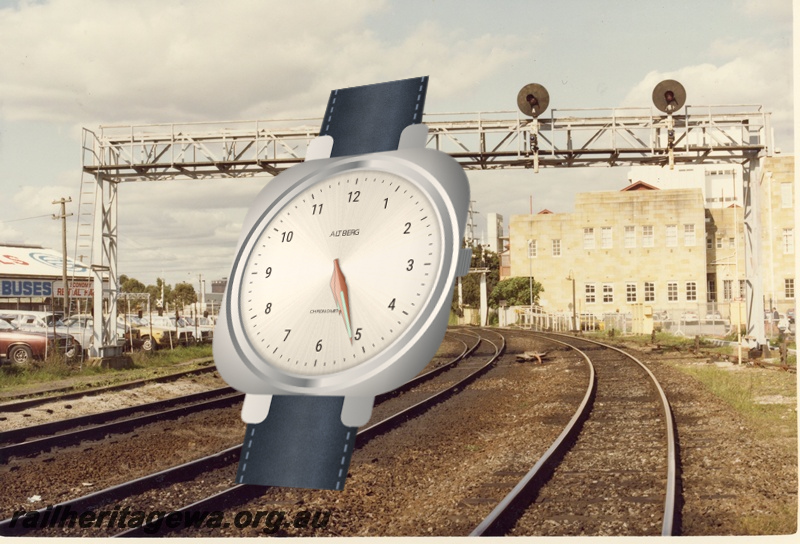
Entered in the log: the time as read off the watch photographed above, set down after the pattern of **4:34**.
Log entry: **5:26**
